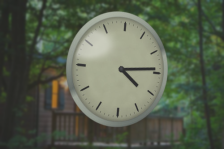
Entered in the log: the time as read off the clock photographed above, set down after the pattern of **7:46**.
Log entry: **4:14**
